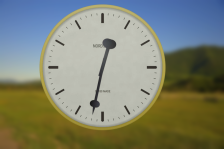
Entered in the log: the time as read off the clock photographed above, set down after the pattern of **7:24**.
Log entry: **12:32**
